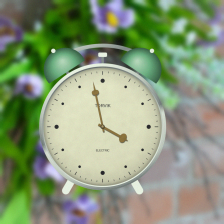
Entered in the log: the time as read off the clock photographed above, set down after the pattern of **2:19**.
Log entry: **3:58**
